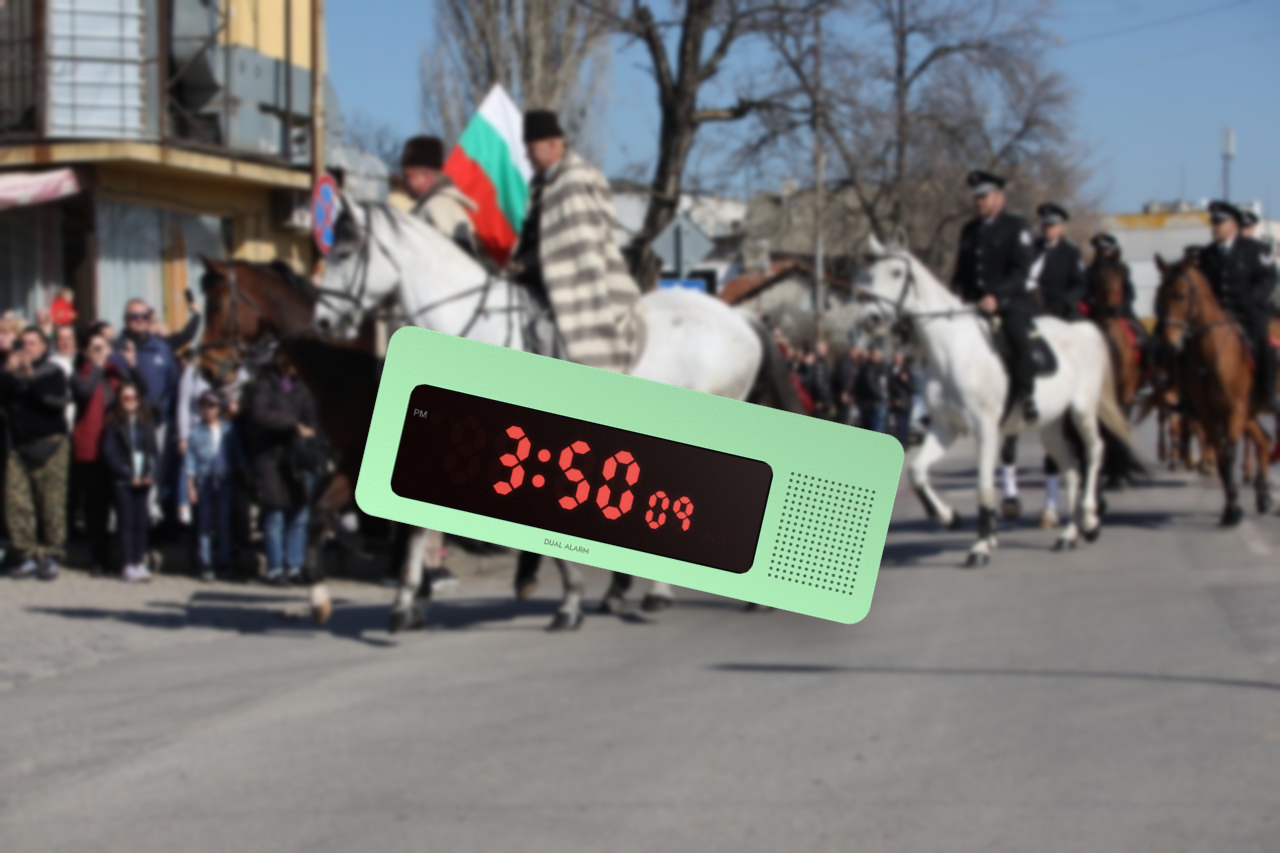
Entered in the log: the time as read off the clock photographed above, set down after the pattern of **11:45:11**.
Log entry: **3:50:09**
